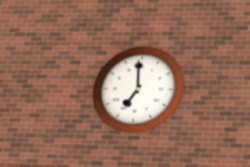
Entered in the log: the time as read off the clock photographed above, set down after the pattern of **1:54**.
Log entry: **6:59**
